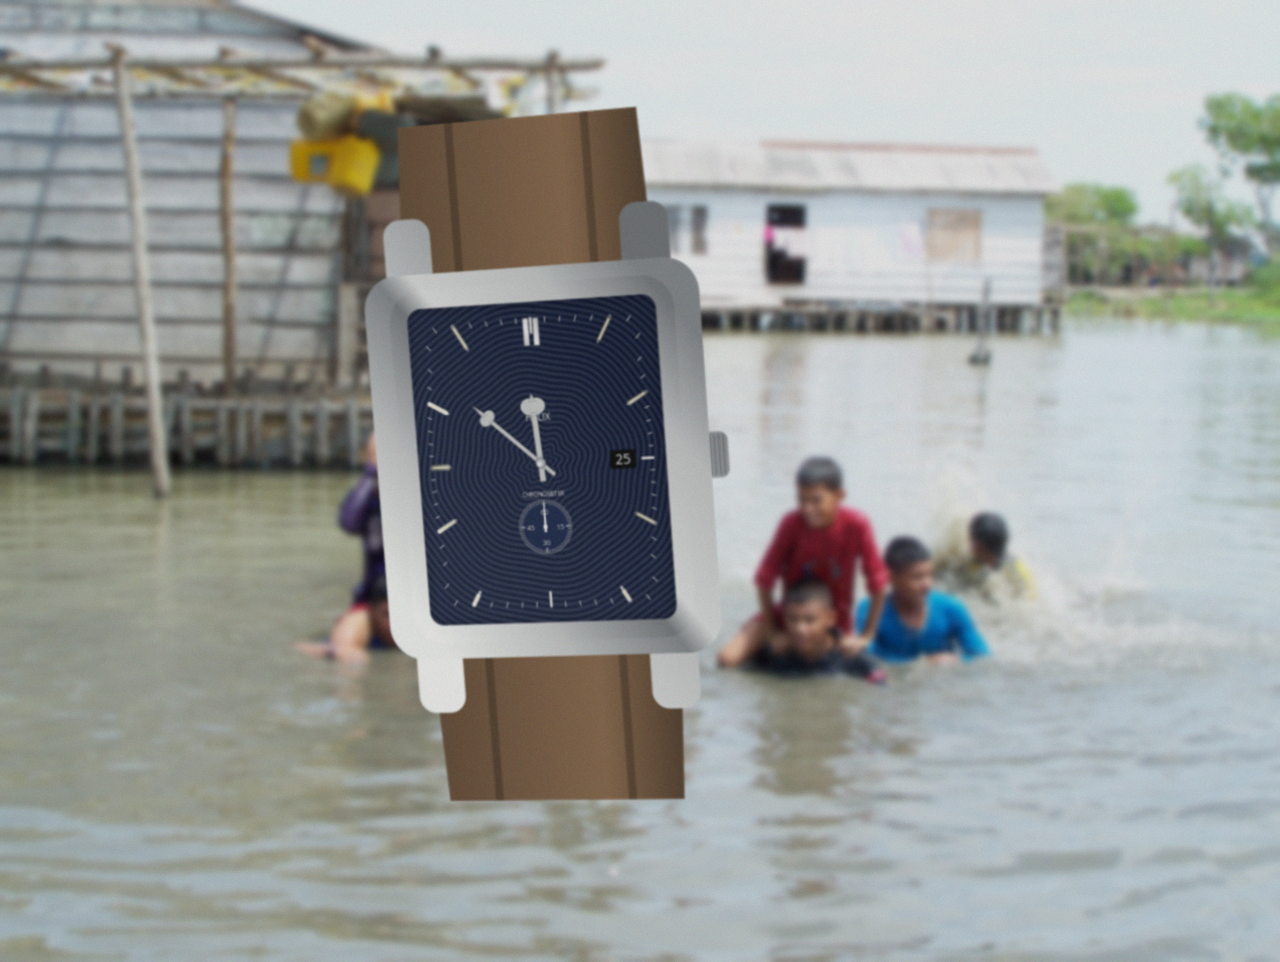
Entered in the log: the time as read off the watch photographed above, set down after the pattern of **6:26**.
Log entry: **11:52**
